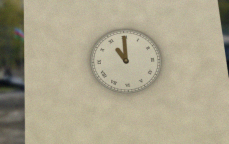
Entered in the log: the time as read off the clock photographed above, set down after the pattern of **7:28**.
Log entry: **11:00**
